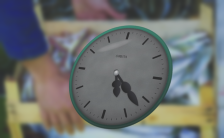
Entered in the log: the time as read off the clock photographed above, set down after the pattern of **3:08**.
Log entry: **5:22**
